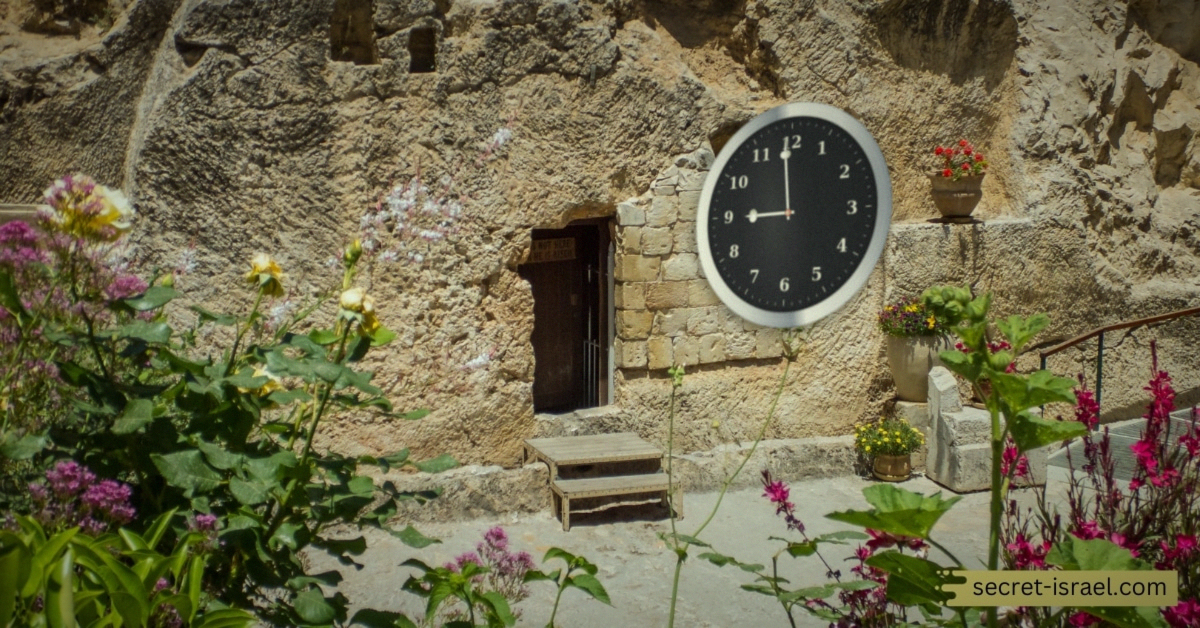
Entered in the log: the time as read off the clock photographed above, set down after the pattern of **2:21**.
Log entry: **8:59**
